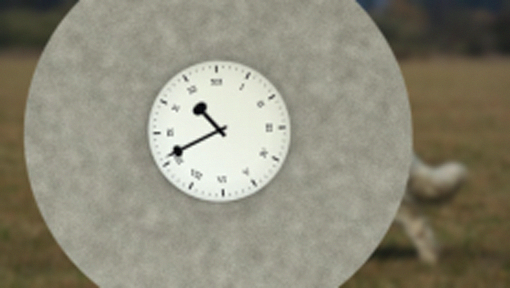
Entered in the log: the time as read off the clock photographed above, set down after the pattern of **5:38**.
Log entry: **10:41**
